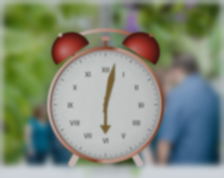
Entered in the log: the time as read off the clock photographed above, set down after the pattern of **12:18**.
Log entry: **6:02**
